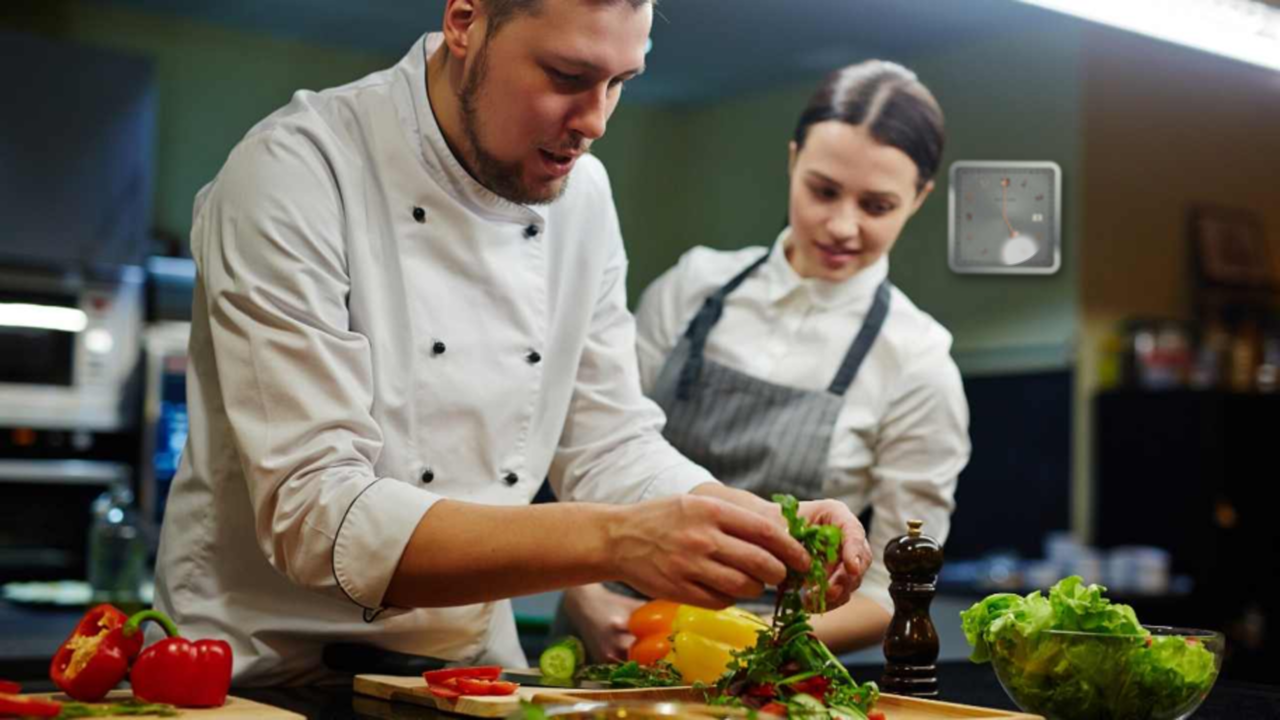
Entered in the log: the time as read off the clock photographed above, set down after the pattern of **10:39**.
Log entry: **5:00**
